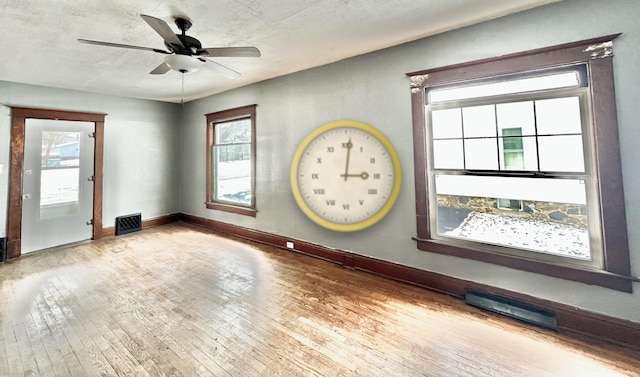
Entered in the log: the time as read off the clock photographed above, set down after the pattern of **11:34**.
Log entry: **3:01**
